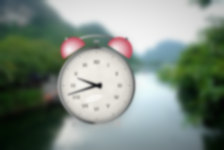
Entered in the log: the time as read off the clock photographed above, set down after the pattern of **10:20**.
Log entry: **9:42**
